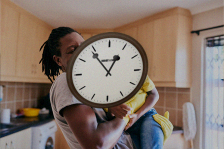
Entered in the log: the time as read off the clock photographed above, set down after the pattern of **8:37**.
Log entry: **12:54**
